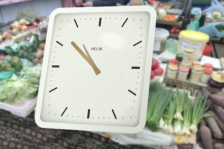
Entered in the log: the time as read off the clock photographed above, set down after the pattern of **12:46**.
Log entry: **10:52**
